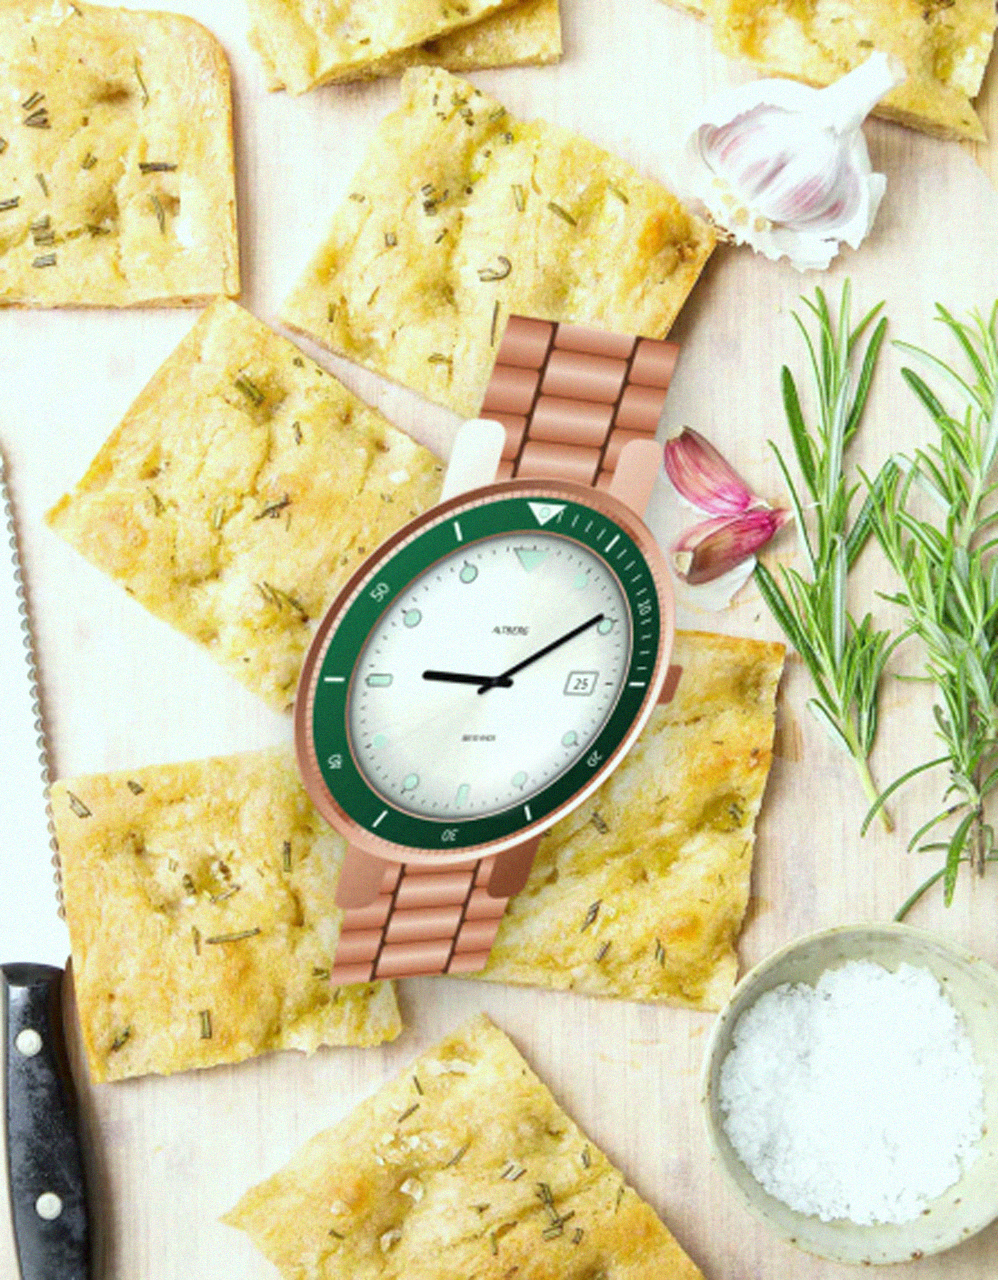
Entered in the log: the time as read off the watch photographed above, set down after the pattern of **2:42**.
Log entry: **9:09**
